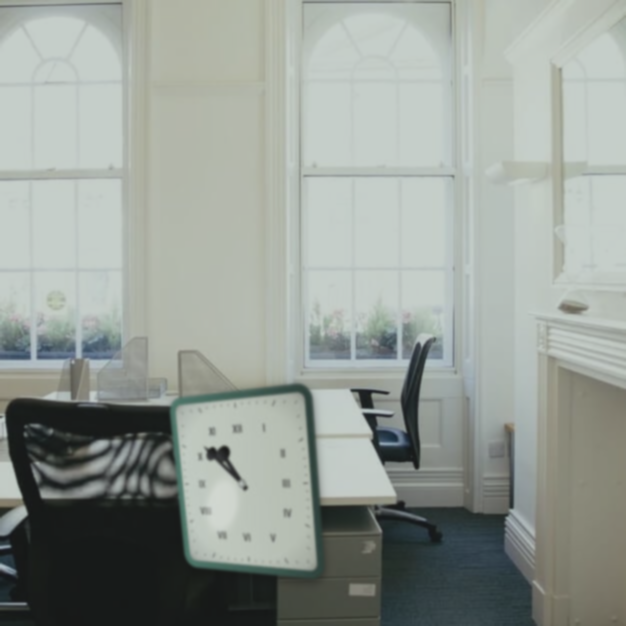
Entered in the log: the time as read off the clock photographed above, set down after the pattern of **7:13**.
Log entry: **10:52**
